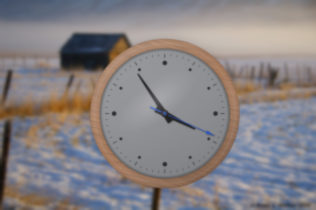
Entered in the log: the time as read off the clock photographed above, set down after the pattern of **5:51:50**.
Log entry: **3:54:19**
